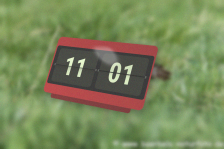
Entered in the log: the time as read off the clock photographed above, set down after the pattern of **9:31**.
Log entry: **11:01**
